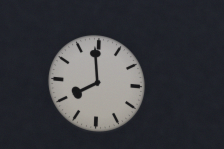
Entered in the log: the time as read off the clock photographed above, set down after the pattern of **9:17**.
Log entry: **7:59**
